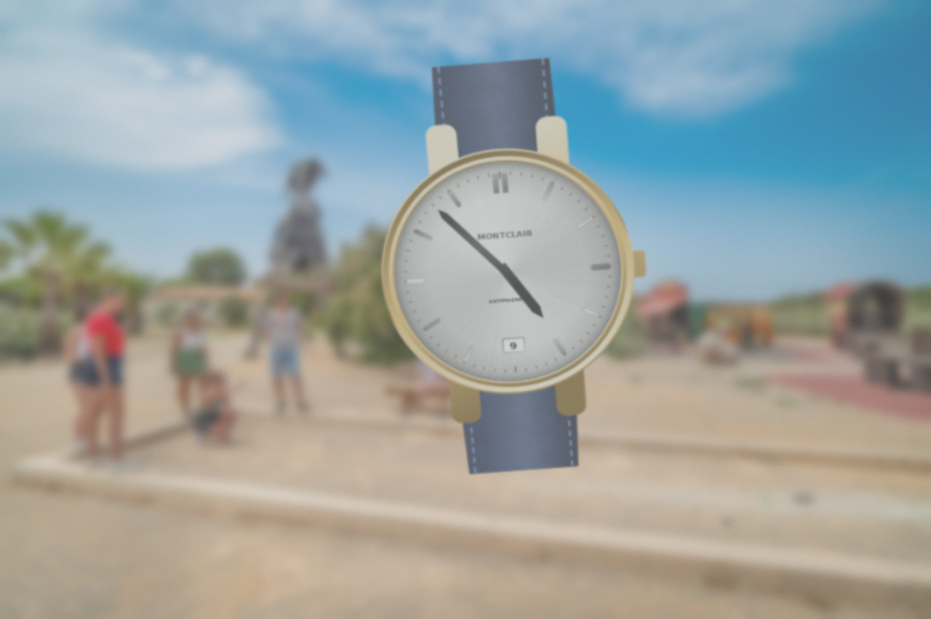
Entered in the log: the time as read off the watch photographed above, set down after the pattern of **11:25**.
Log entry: **4:53**
